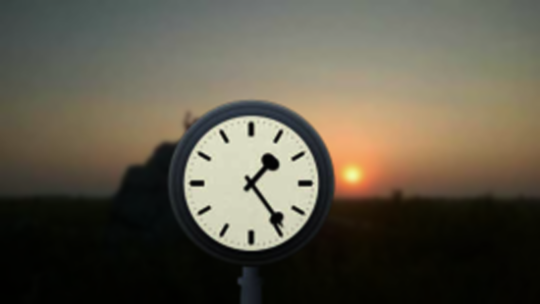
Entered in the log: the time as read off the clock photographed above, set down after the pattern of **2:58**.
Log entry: **1:24**
